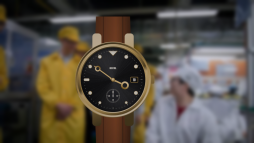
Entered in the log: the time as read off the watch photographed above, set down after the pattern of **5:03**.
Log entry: **3:51**
